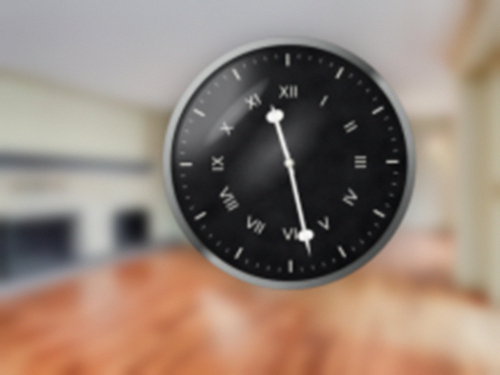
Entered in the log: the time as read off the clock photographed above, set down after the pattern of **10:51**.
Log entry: **11:28**
